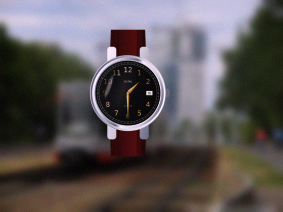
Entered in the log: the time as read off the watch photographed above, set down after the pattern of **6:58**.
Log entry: **1:30**
